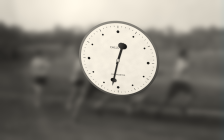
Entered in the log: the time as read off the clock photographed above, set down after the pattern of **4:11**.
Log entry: **12:32**
